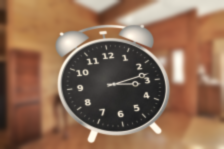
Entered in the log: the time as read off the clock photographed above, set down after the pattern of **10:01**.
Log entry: **3:13**
